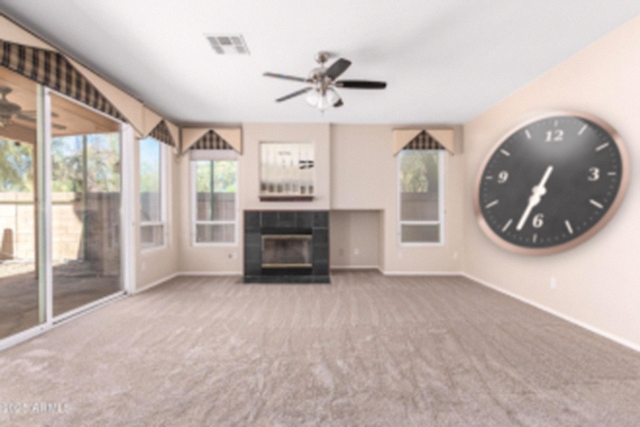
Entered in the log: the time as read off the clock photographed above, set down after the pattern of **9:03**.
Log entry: **6:33**
